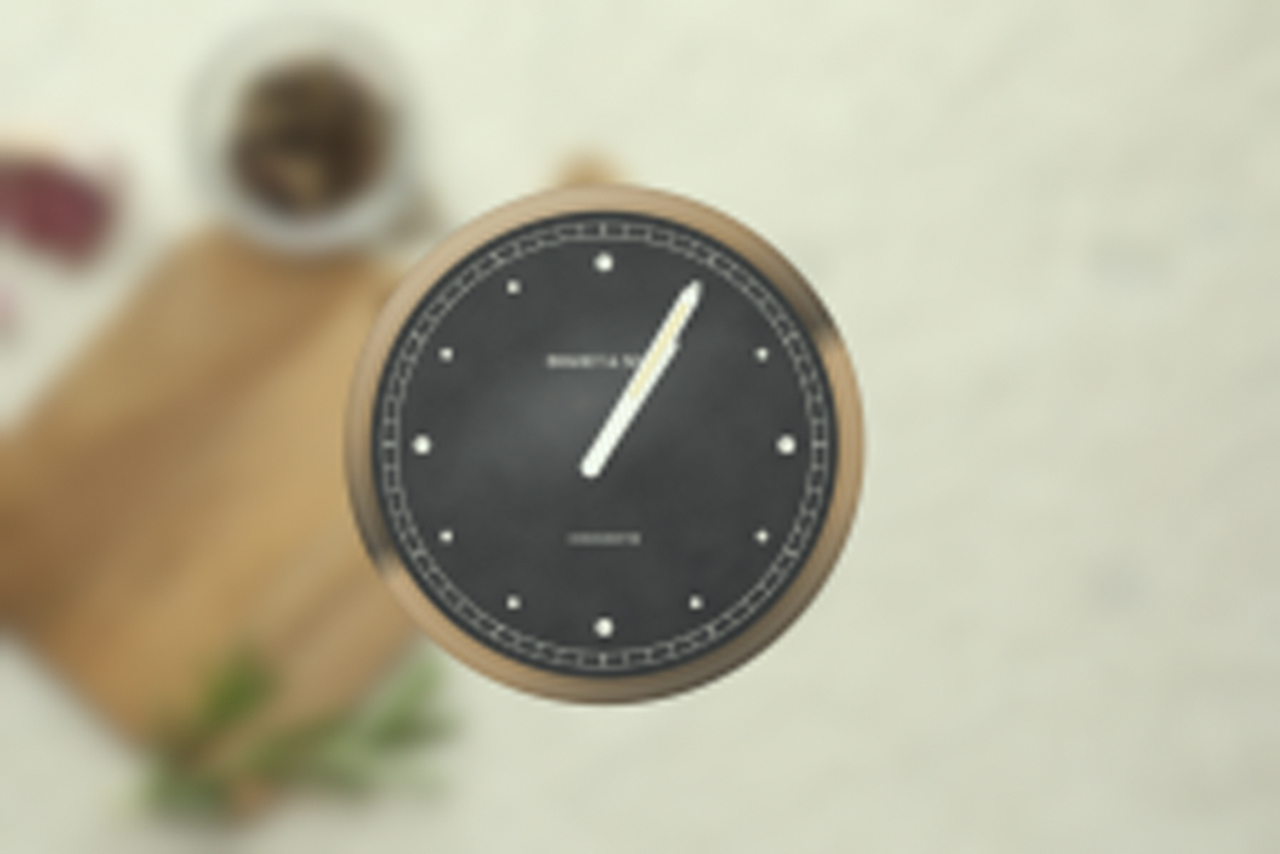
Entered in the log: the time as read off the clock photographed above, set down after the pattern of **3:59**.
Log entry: **1:05**
